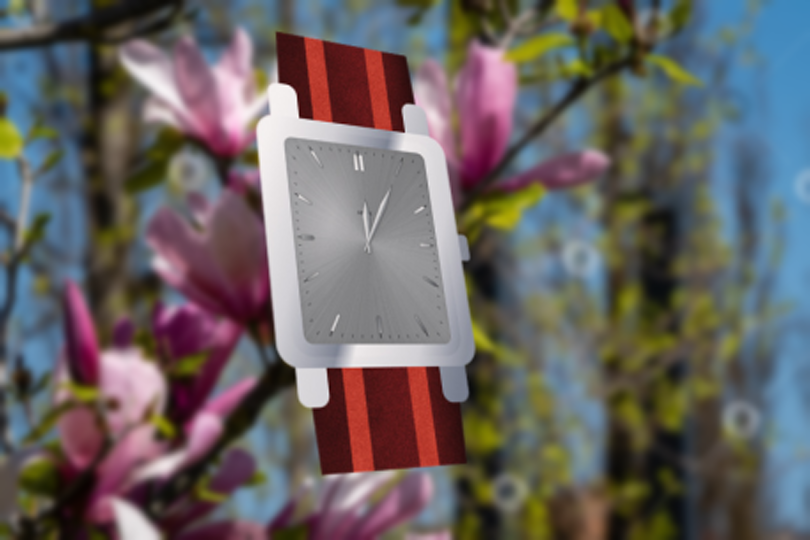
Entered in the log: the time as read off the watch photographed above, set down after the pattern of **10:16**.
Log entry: **12:05**
